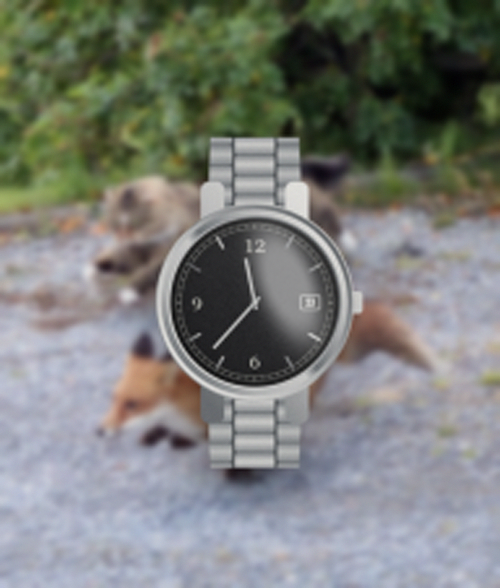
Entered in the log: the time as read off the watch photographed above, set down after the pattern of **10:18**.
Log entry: **11:37**
